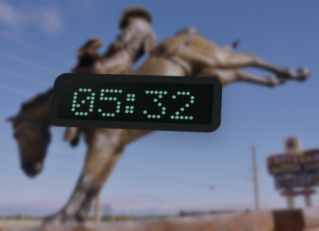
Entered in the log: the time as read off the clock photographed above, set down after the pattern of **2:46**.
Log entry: **5:32**
